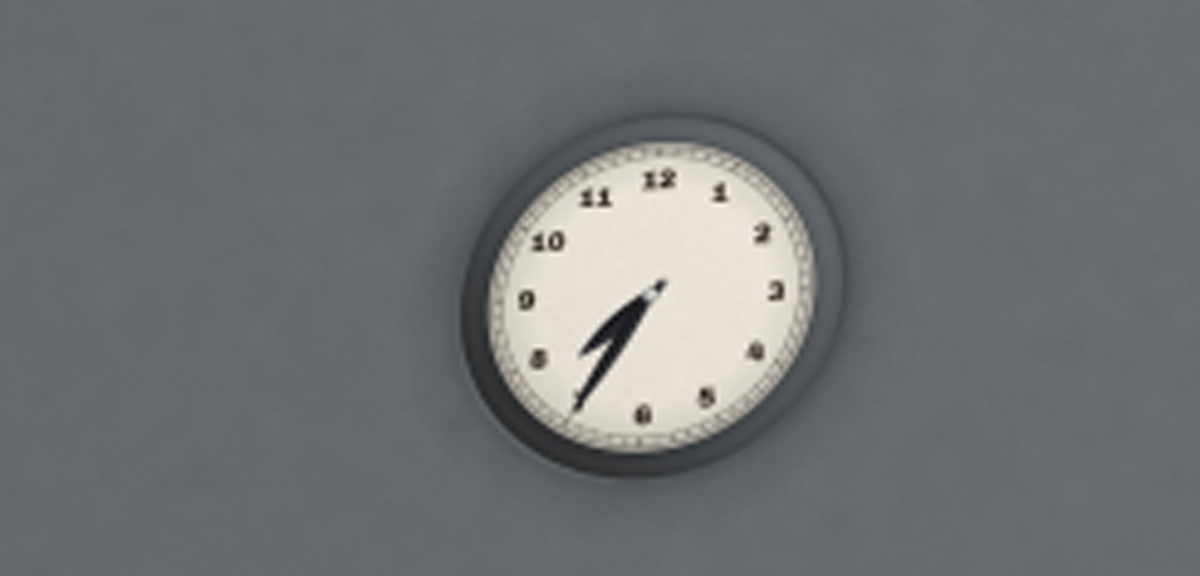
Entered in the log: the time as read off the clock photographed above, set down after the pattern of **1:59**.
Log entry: **7:35**
